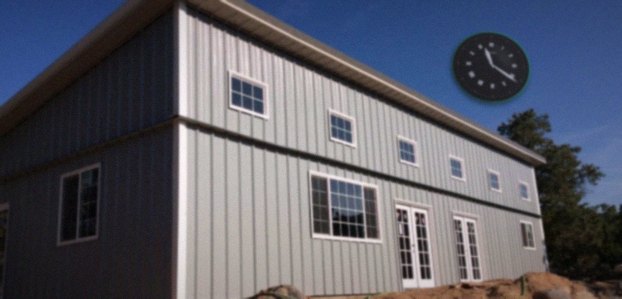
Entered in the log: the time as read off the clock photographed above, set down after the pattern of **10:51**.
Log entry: **11:21**
